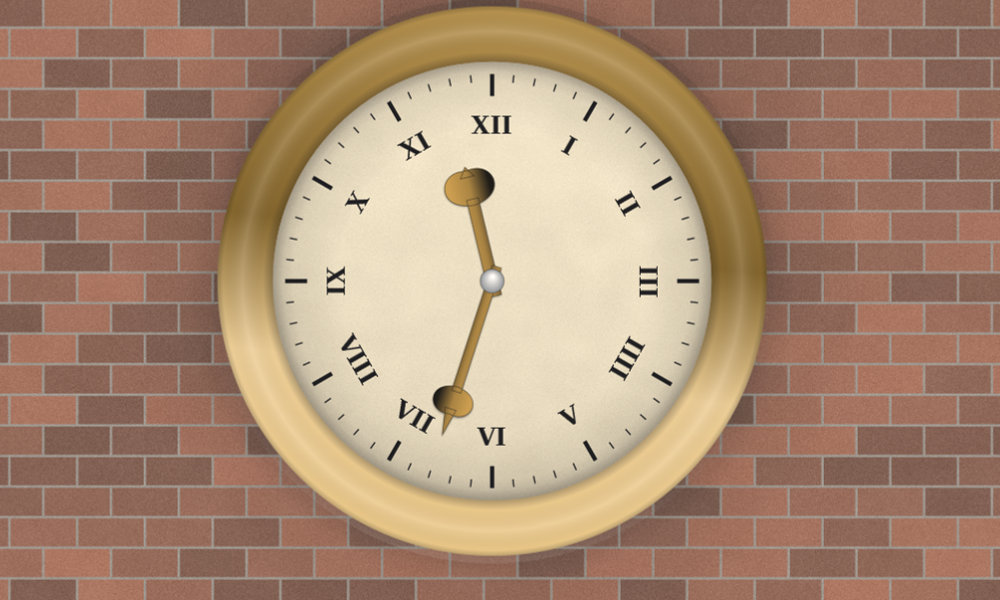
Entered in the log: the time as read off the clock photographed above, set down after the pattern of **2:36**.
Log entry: **11:33**
